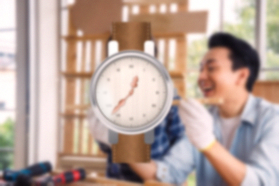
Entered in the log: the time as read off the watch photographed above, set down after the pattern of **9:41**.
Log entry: **12:37**
